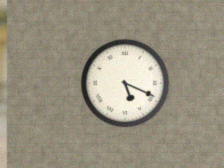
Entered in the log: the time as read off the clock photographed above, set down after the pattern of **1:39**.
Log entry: **5:19**
